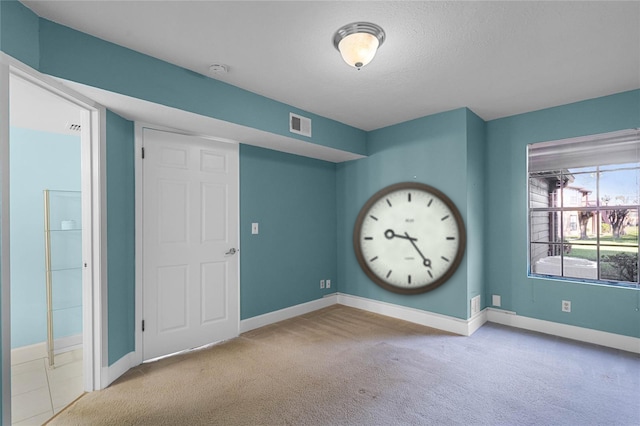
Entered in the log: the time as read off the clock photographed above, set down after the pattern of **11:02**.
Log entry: **9:24**
